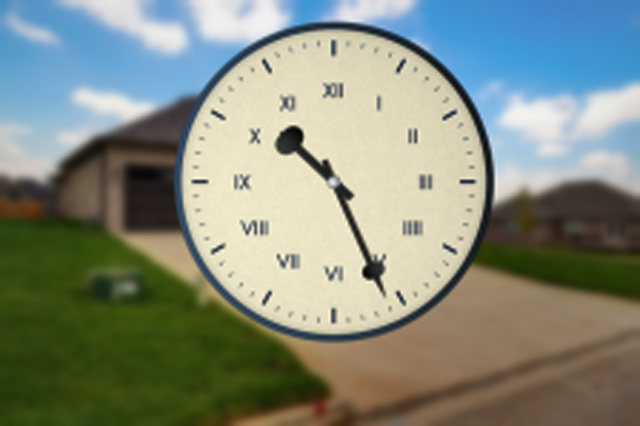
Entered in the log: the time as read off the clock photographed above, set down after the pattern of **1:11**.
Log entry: **10:26**
